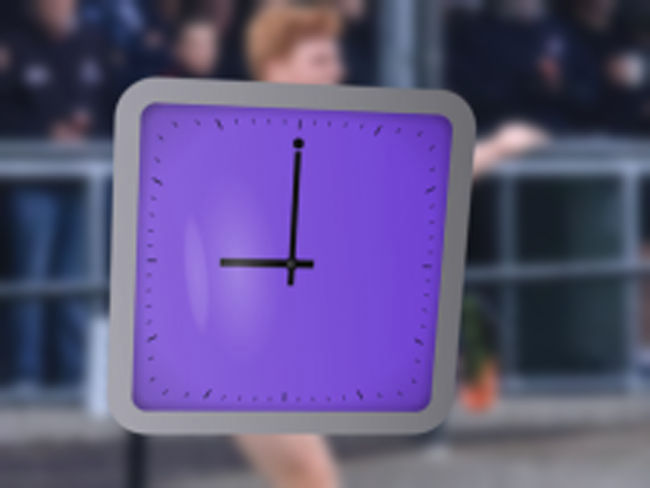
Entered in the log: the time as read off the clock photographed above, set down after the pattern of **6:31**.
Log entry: **9:00**
